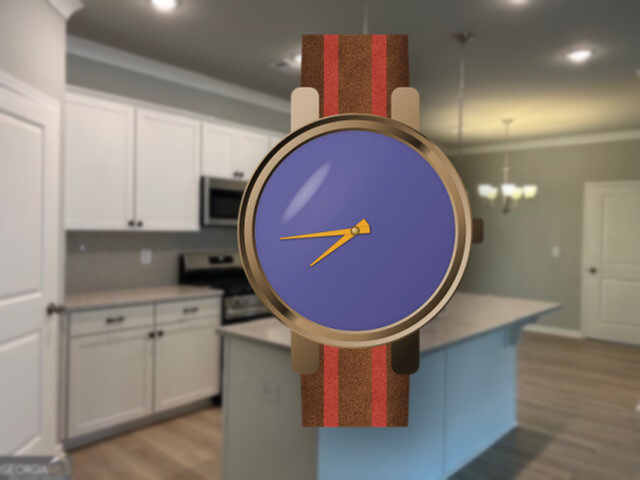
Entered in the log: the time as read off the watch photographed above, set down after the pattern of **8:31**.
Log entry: **7:44**
